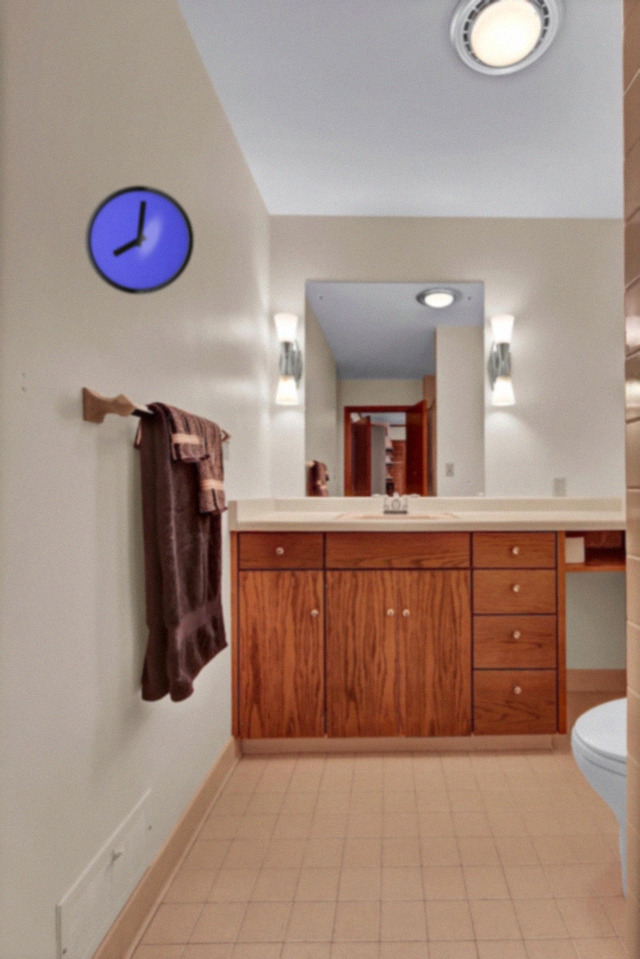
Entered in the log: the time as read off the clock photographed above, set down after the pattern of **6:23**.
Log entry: **8:01**
